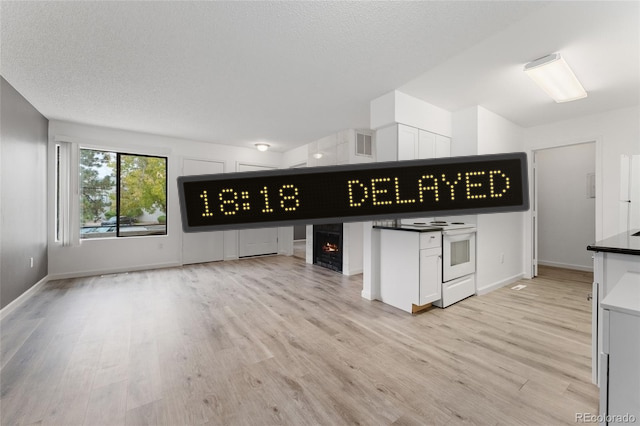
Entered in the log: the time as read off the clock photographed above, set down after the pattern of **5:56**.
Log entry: **18:18**
